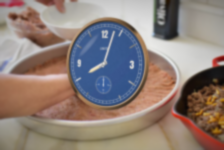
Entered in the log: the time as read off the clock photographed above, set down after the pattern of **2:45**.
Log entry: **8:03**
